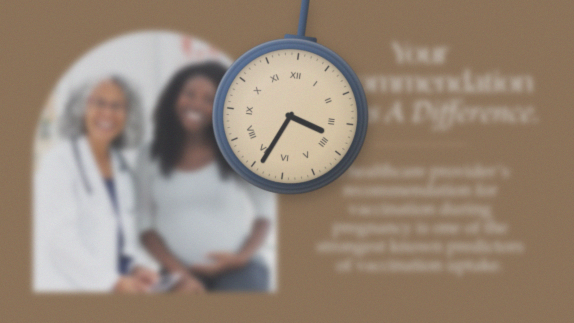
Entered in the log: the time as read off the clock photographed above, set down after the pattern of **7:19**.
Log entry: **3:34**
